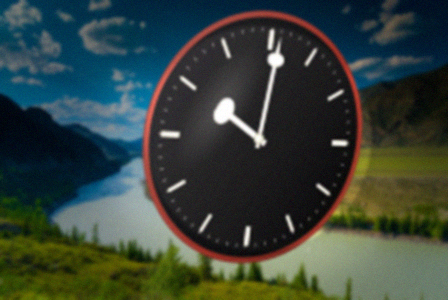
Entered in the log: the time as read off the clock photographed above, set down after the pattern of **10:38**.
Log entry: **10:01**
